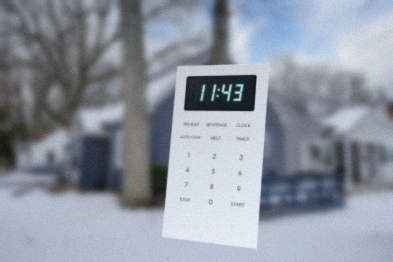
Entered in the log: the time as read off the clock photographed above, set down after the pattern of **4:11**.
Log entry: **11:43**
